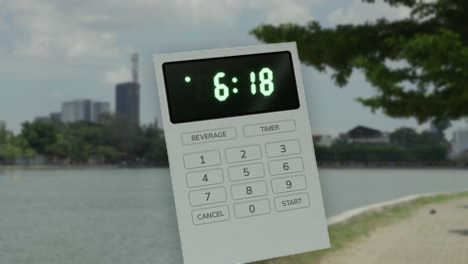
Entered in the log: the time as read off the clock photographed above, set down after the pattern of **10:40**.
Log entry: **6:18**
